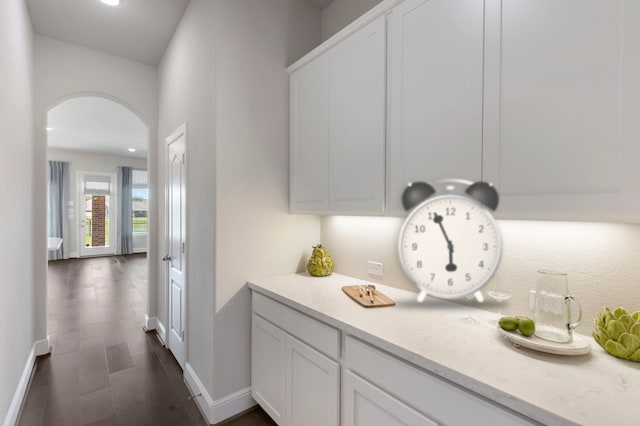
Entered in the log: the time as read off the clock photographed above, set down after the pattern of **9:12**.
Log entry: **5:56**
